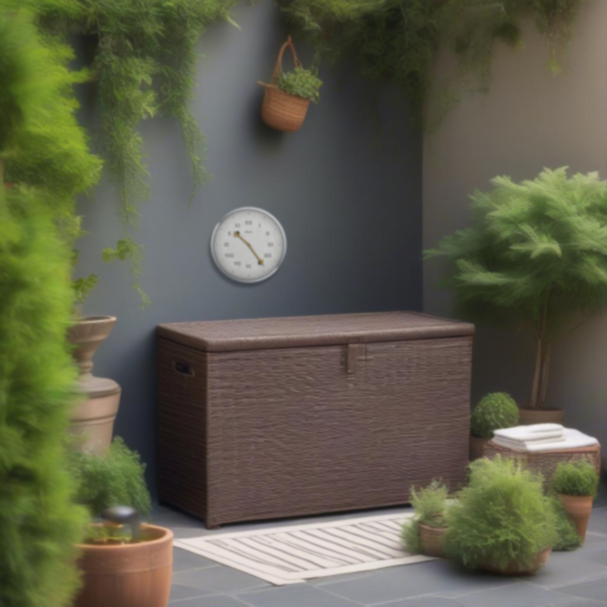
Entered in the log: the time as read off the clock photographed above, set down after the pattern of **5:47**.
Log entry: **10:24**
